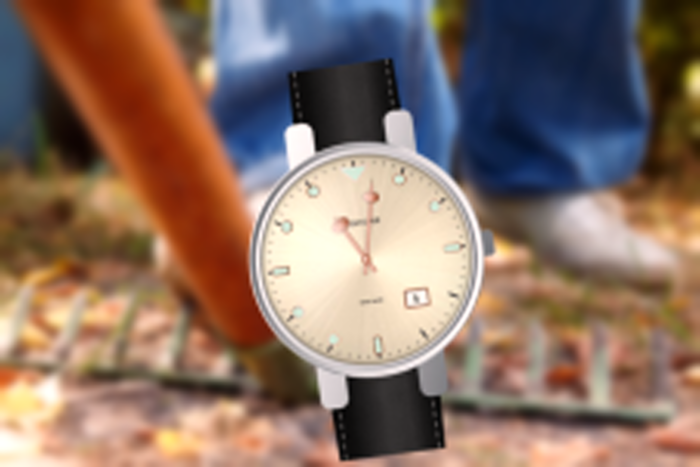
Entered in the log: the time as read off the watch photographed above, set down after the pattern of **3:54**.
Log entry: **11:02**
